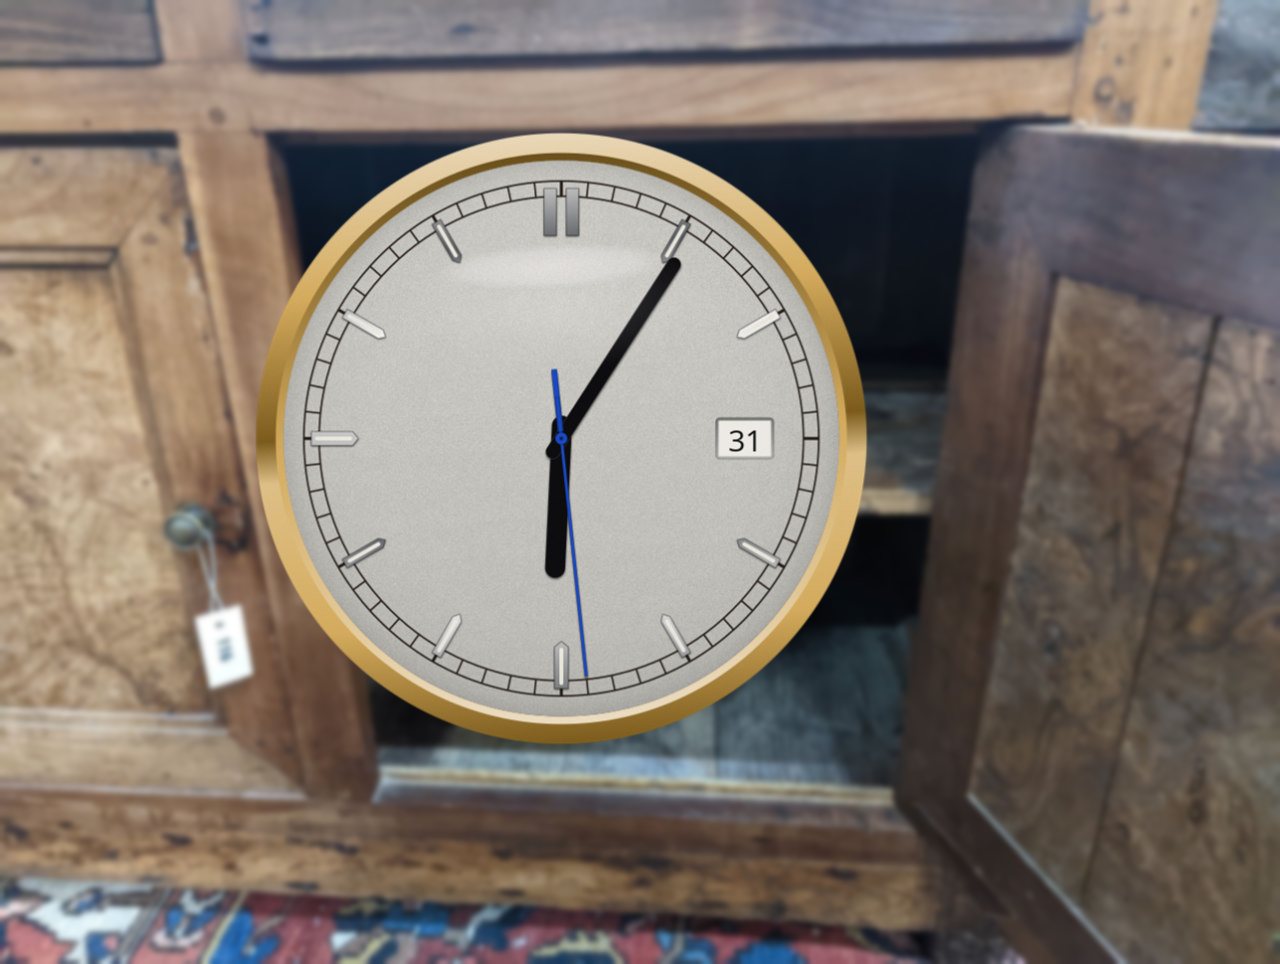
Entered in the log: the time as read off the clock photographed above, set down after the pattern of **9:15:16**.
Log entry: **6:05:29**
